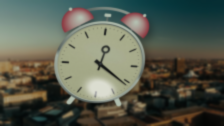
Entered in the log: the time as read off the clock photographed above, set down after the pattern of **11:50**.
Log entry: **12:21**
